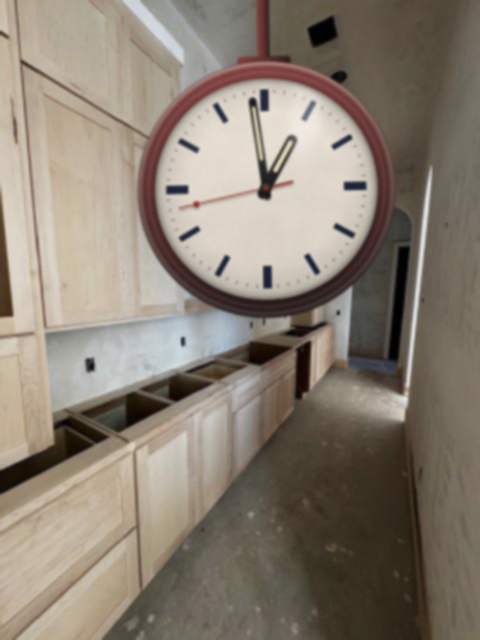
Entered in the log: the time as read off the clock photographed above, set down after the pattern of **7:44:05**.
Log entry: **12:58:43**
